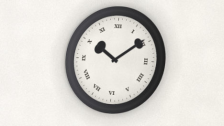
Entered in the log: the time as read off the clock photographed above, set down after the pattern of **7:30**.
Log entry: **10:09**
